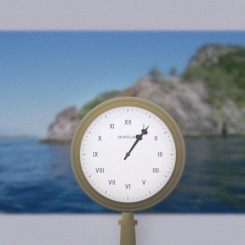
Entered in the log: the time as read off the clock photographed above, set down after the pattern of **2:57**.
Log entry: **1:06**
